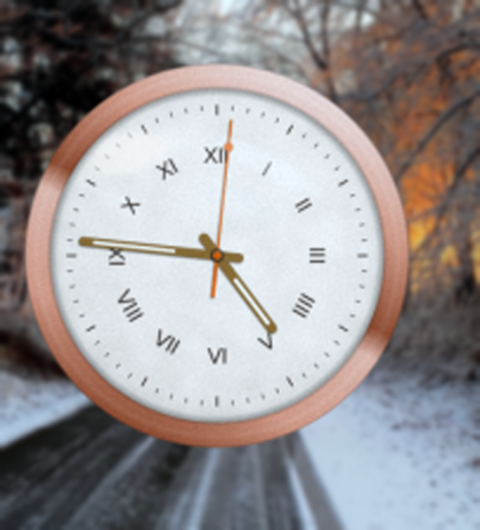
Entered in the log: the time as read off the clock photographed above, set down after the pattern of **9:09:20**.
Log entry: **4:46:01**
